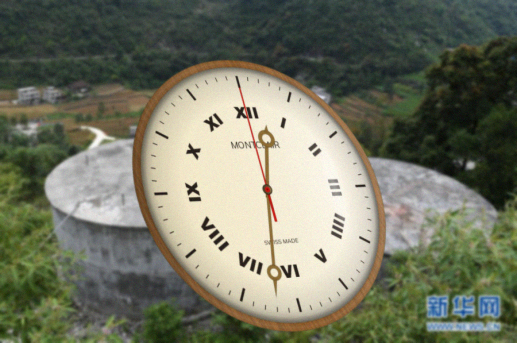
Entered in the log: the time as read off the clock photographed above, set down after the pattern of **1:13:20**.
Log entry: **12:32:00**
